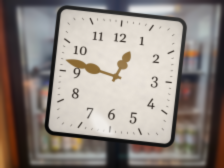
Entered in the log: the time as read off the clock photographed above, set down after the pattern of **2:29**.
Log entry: **12:47**
